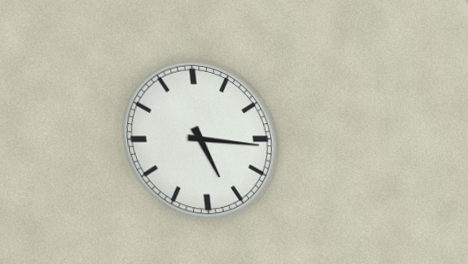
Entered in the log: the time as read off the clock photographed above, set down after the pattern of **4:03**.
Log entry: **5:16**
